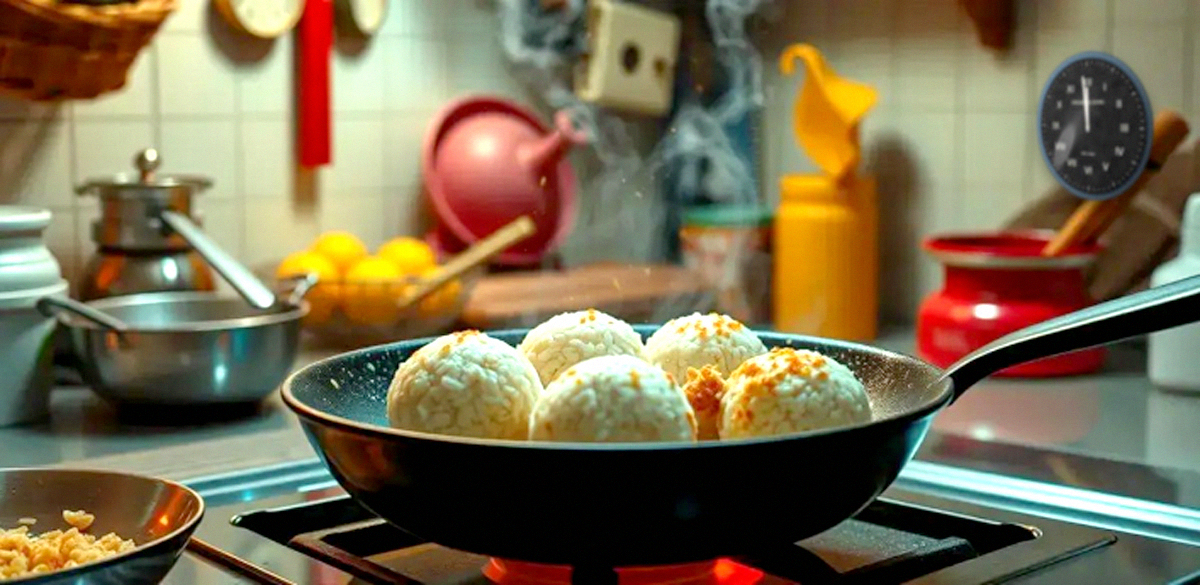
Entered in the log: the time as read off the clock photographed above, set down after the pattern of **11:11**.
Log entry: **11:59**
